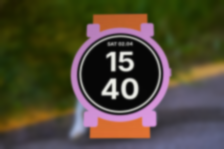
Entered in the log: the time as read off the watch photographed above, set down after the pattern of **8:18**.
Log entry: **15:40**
